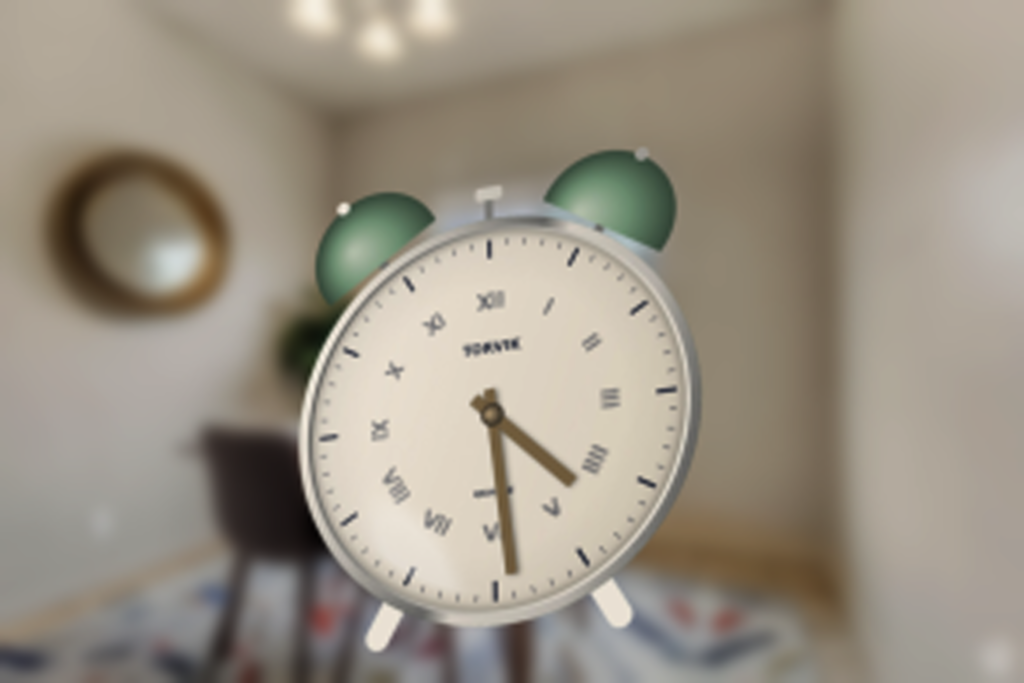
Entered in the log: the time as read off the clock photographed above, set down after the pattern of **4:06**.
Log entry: **4:29**
